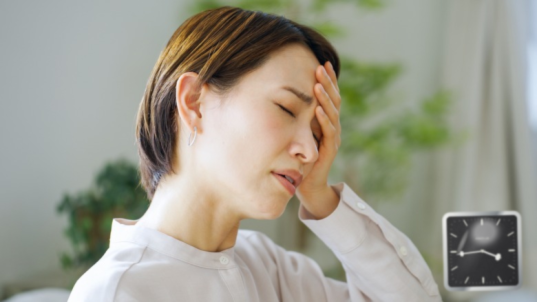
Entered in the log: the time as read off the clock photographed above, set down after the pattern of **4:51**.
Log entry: **3:44**
